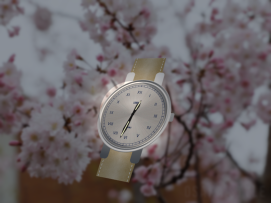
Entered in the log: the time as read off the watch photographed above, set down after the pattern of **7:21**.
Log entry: **12:32**
